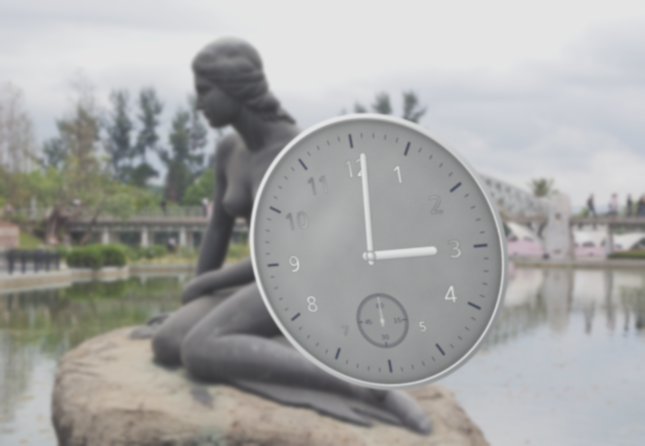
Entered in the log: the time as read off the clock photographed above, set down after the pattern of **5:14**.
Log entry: **3:01**
